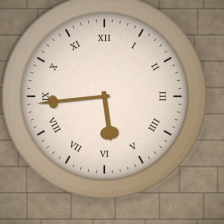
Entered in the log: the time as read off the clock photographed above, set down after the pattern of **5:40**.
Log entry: **5:44**
